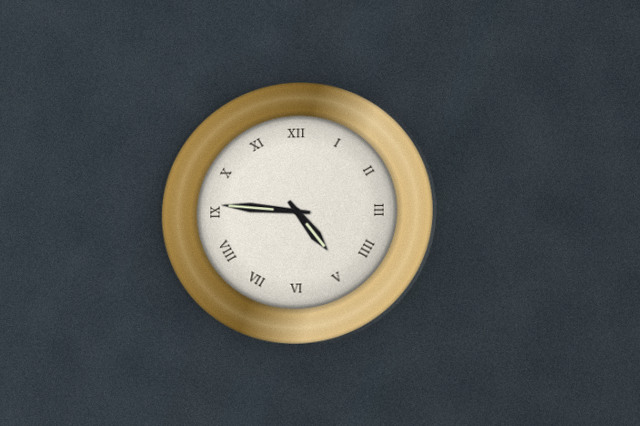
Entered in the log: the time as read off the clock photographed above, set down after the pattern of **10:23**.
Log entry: **4:46**
